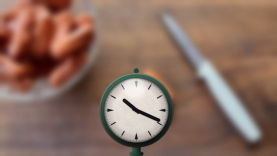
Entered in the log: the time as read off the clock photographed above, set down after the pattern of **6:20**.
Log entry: **10:19**
